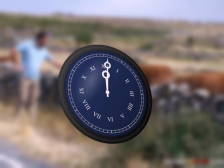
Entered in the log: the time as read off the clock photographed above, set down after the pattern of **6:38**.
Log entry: **12:01**
